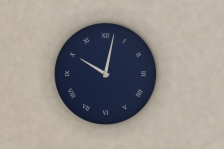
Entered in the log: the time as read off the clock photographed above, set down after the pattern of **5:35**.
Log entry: **10:02**
